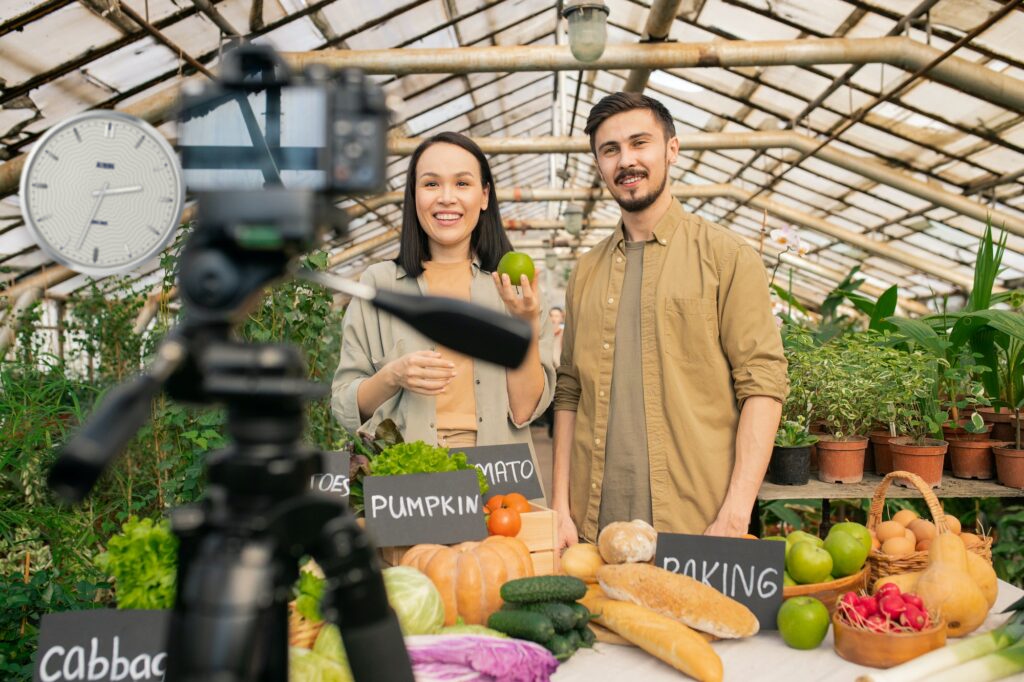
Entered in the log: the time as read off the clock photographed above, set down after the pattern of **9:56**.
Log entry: **2:33**
